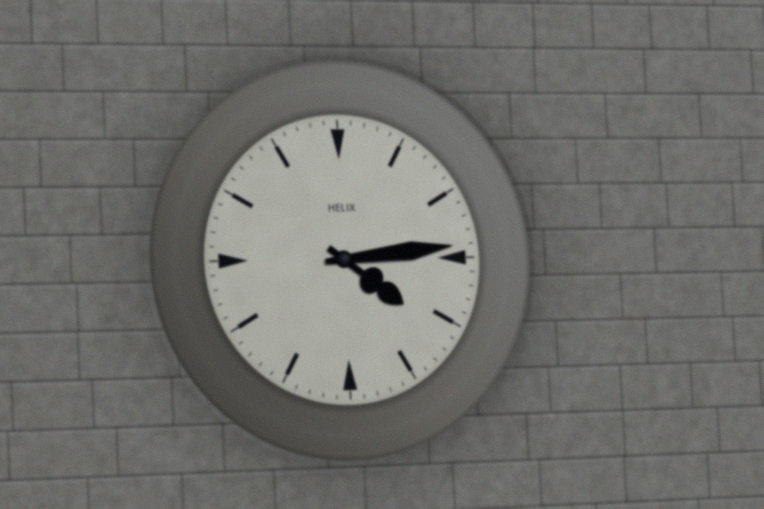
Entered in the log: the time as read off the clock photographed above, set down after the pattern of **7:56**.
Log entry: **4:14**
